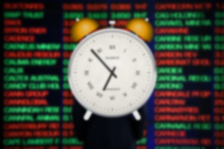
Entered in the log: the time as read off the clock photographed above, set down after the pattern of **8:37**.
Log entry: **6:53**
